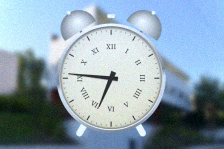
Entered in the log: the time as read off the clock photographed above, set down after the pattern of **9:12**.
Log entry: **6:46**
